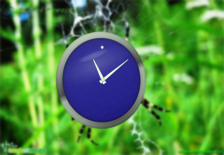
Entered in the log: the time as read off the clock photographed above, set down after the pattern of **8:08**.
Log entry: **11:09**
